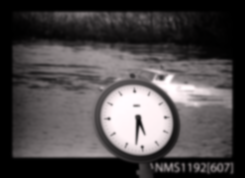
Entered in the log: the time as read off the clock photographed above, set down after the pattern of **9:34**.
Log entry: **5:32**
